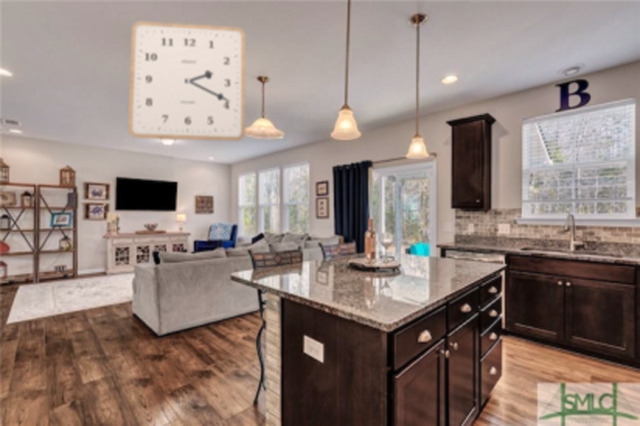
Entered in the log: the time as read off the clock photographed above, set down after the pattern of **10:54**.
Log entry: **2:19**
